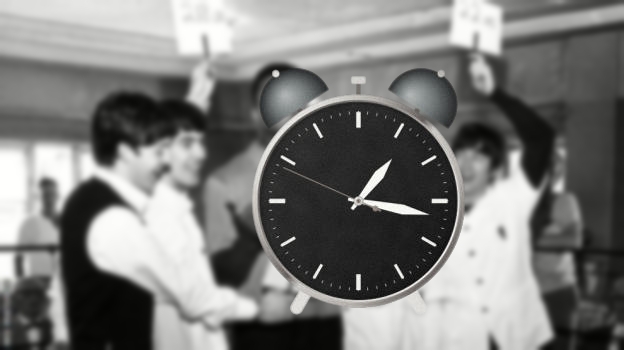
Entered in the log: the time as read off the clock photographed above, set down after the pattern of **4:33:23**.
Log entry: **1:16:49**
